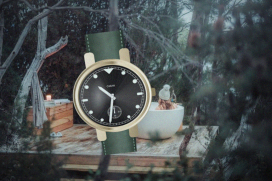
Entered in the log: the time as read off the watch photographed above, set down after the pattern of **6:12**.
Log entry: **10:32**
